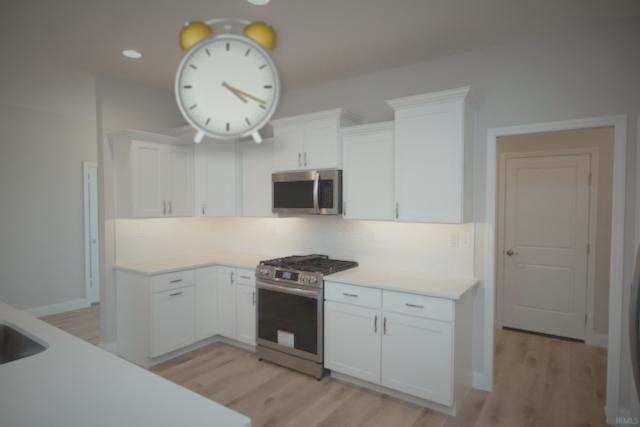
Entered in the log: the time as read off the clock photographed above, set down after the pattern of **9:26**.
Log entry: **4:19**
